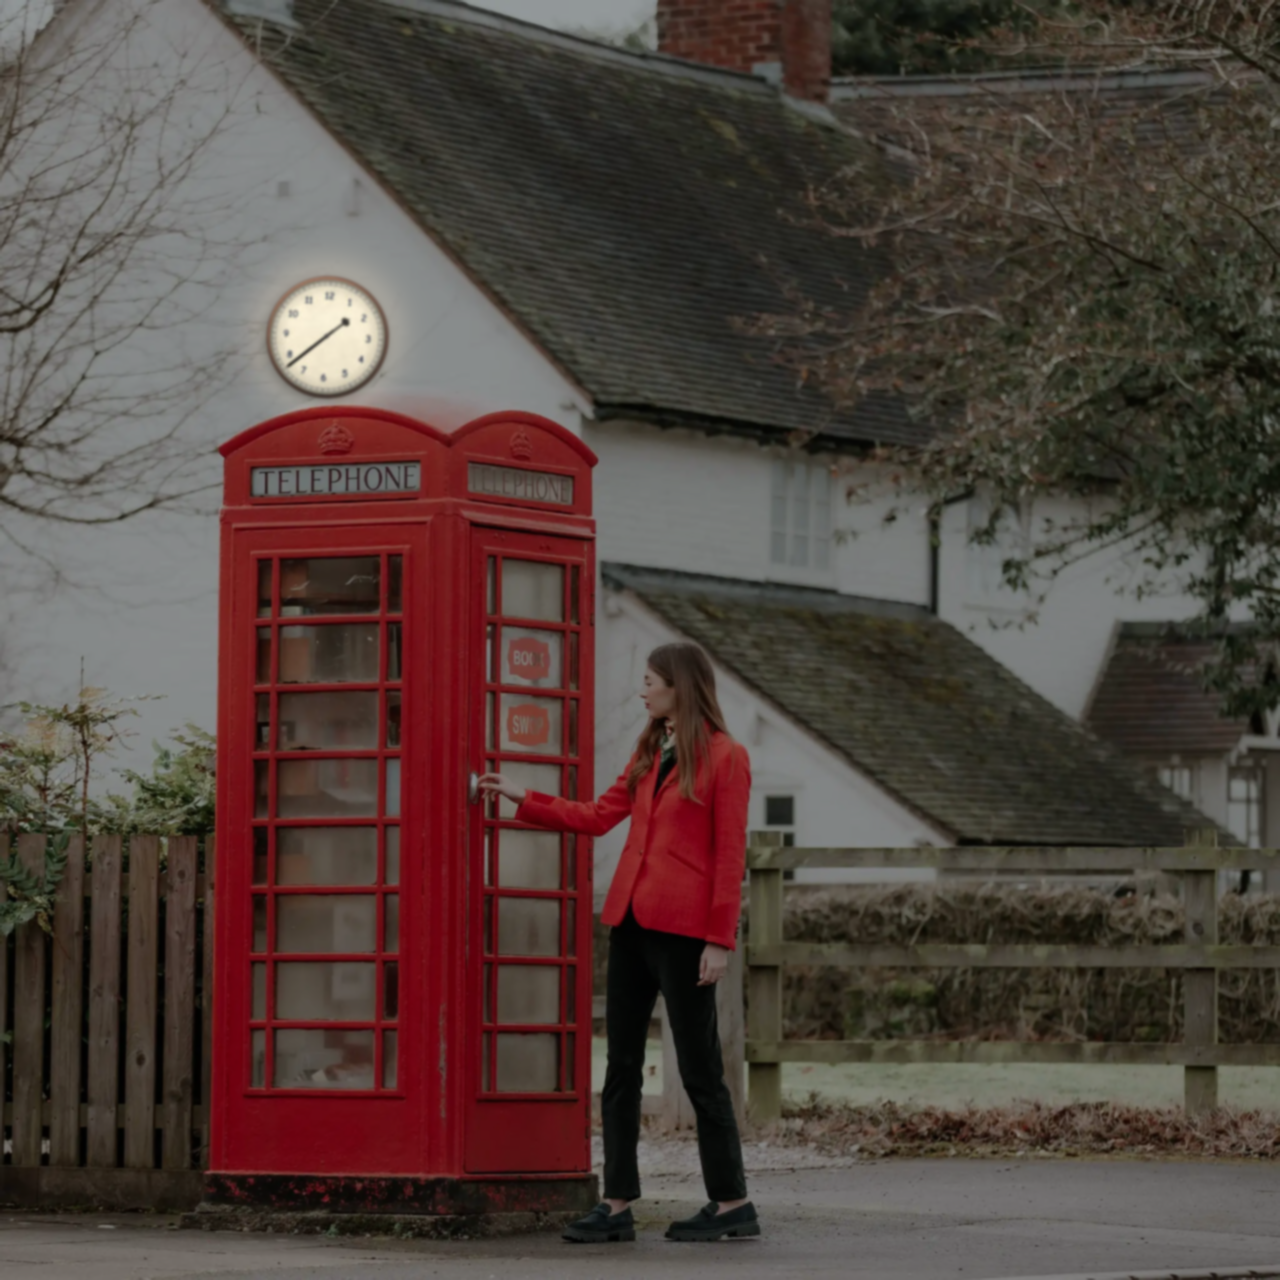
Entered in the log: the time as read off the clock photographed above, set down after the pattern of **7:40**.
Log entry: **1:38**
